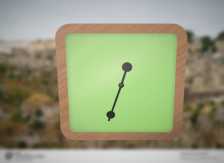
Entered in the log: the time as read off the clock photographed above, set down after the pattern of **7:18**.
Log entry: **12:33**
